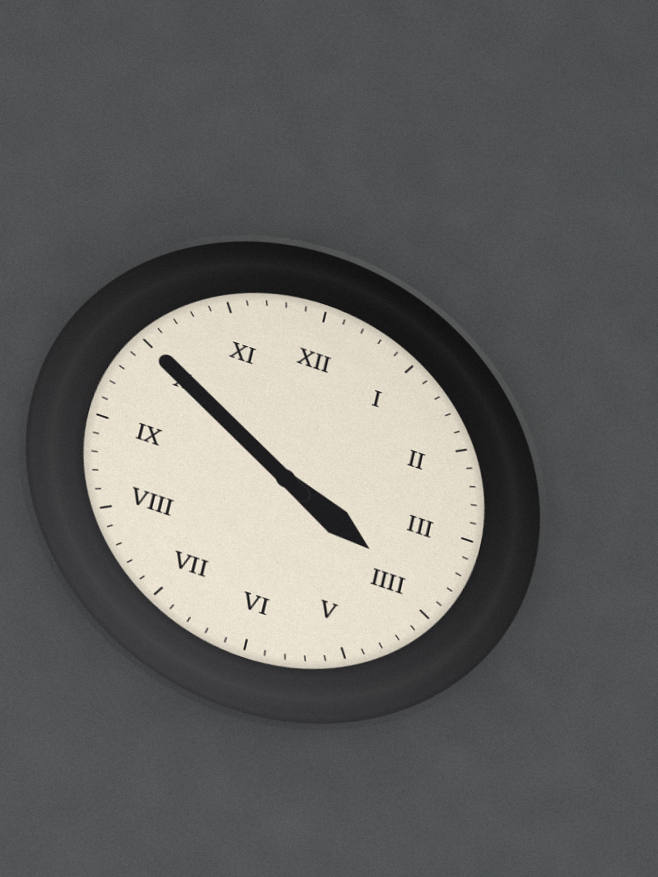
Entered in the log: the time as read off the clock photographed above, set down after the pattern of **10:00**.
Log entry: **3:50**
